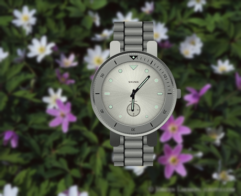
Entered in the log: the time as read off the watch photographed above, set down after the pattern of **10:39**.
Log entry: **6:07**
